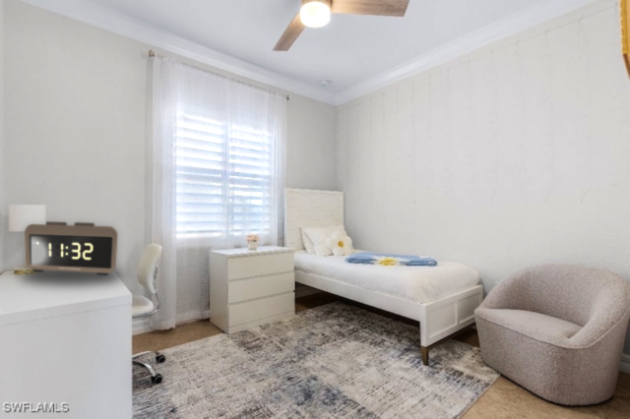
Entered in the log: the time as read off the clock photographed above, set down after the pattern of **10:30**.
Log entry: **11:32**
